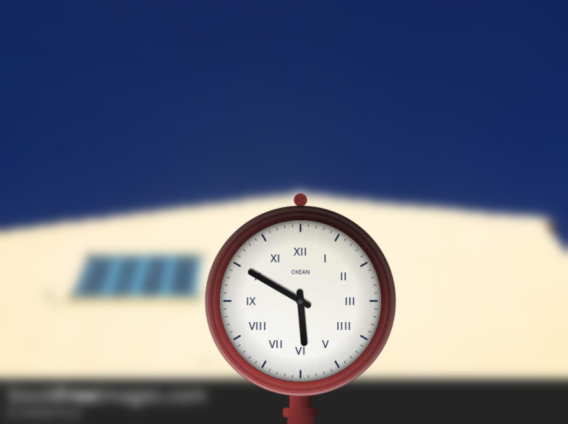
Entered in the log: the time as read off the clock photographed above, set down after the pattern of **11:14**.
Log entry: **5:50**
